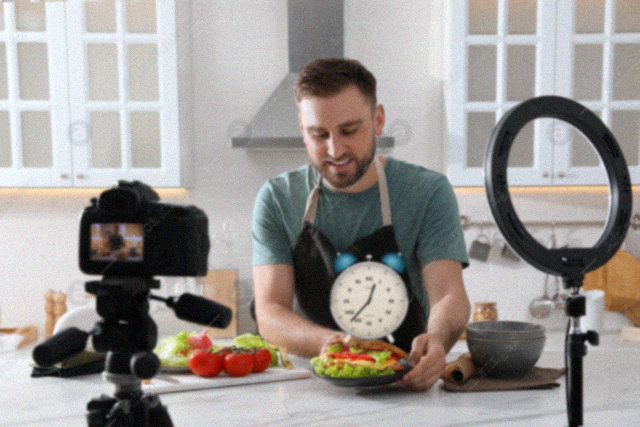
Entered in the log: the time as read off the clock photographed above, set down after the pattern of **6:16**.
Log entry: **12:37**
